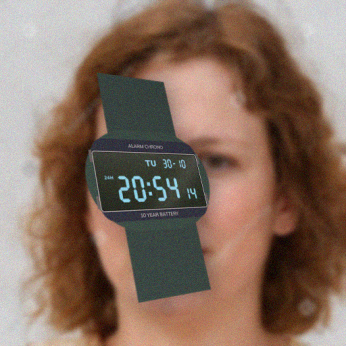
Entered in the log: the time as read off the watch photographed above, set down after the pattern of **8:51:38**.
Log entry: **20:54:14**
